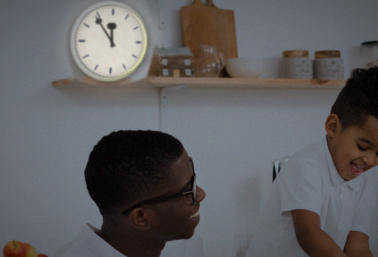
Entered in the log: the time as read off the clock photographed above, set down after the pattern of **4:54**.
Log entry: **11:54**
